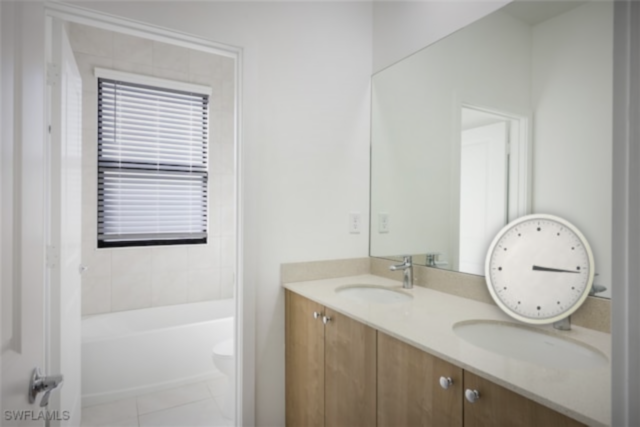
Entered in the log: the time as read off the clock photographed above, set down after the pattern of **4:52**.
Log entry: **3:16**
